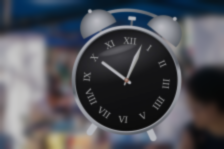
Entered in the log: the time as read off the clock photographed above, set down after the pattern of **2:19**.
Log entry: **10:03**
